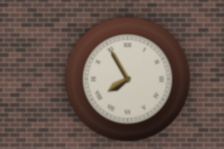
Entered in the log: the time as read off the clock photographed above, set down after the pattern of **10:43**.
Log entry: **7:55**
